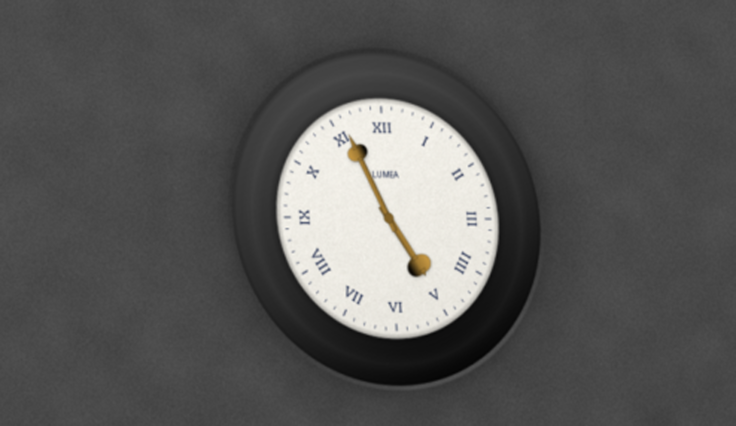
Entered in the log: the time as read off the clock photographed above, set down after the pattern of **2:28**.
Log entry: **4:56**
